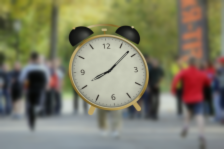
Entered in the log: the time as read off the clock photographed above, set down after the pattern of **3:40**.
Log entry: **8:08**
